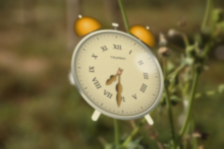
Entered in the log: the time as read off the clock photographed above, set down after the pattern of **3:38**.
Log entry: **7:31**
